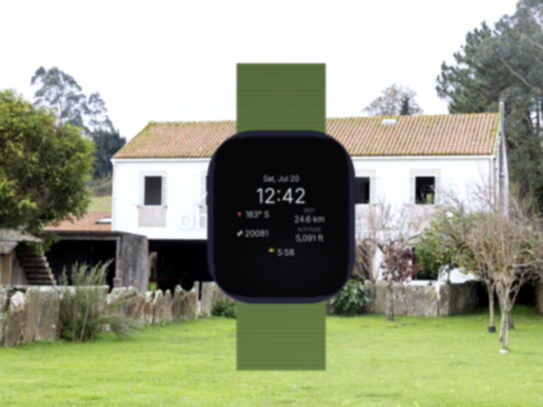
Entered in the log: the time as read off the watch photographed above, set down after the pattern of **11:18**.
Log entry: **12:42**
